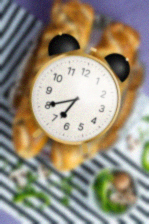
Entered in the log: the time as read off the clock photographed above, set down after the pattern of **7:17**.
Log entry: **6:40**
